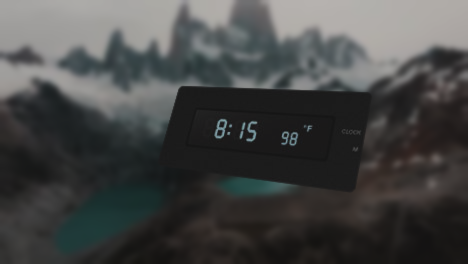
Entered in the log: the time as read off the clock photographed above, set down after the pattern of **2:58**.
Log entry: **8:15**
